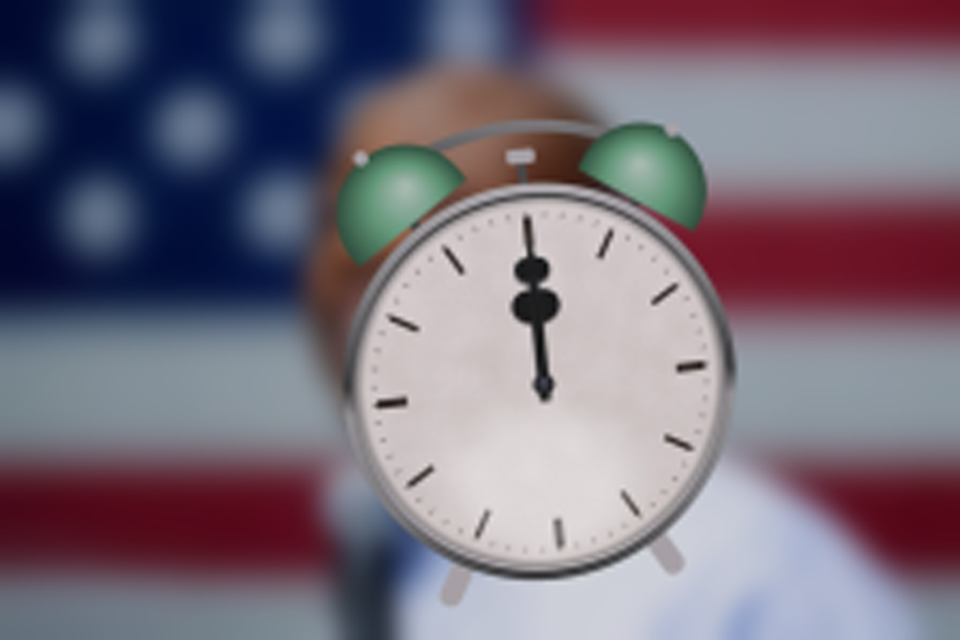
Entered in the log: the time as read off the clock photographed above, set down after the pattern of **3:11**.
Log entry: **12:00**
